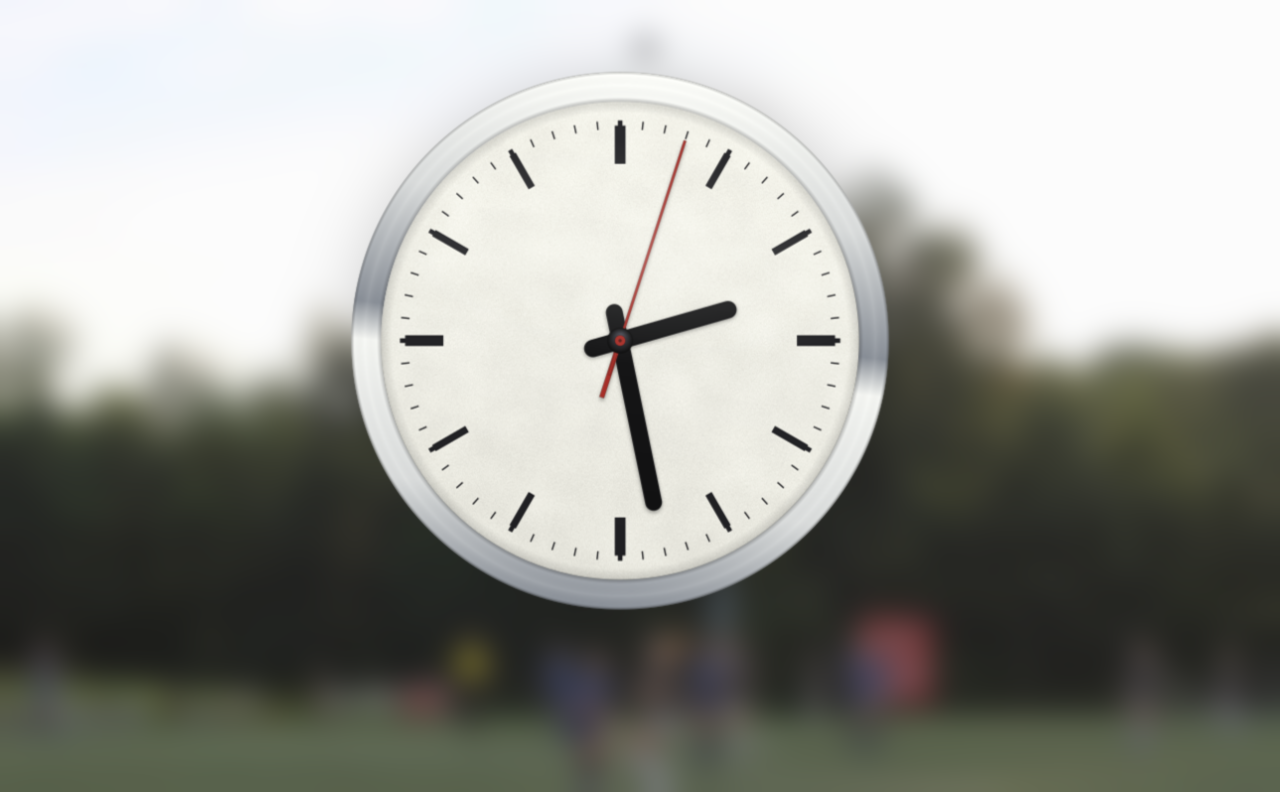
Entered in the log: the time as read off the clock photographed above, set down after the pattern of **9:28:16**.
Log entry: **2:28:03**
